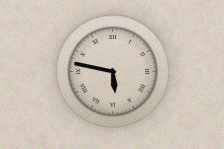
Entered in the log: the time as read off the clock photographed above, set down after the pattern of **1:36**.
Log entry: **5:47**
